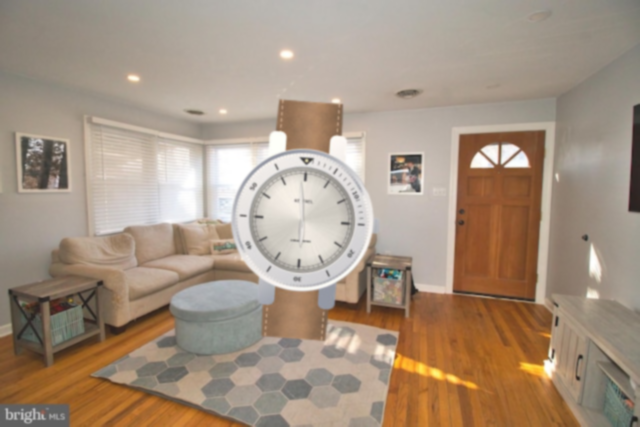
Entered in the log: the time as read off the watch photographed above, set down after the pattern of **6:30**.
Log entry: **5:59**
